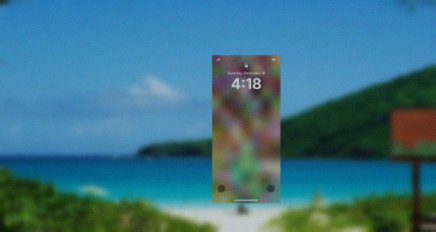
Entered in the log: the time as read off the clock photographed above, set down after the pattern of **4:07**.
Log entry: **4:18**
